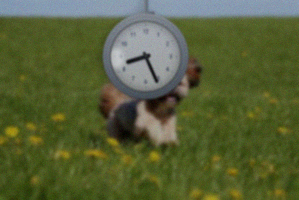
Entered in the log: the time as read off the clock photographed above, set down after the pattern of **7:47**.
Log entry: **8:26**
